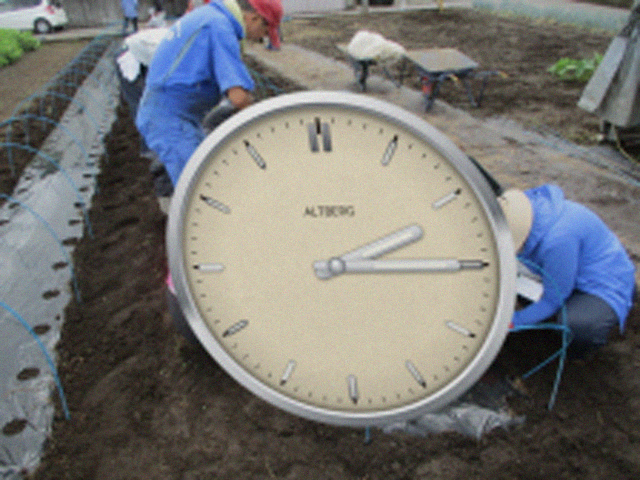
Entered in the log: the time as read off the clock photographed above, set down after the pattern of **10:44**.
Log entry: **2:15**
